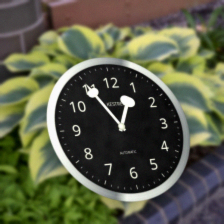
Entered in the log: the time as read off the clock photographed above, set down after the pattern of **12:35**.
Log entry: **12:55**
